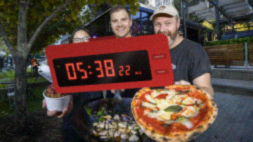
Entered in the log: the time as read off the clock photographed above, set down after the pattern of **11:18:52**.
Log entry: **5:38:22**
